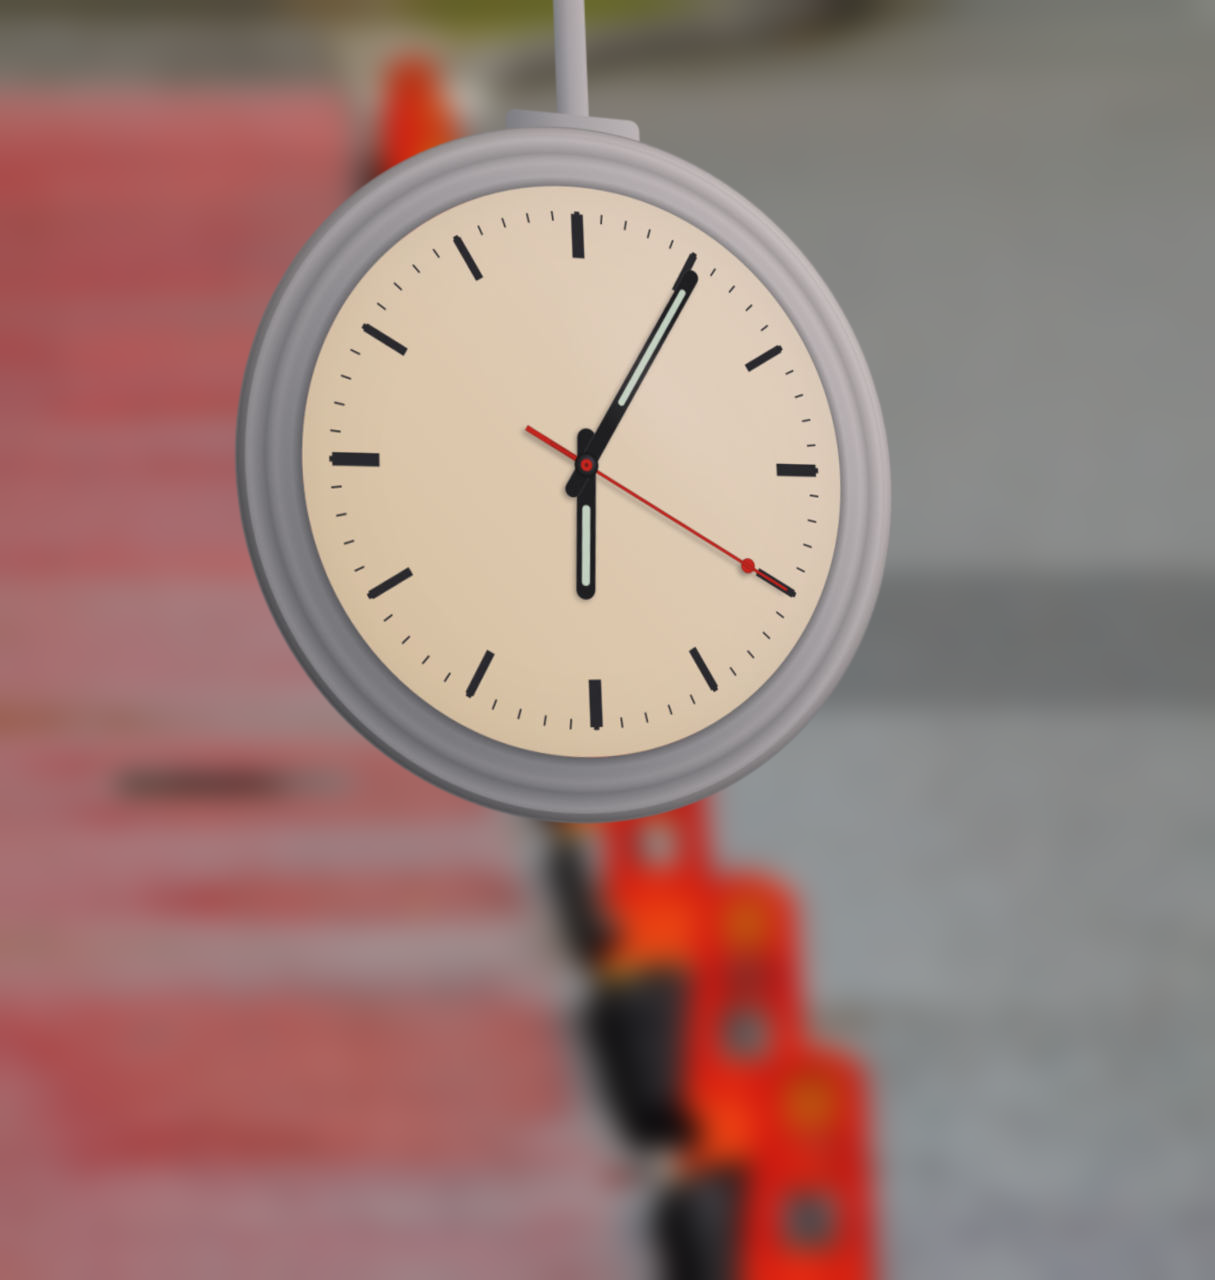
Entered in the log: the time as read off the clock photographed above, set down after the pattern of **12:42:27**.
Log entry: **6:05:20**
